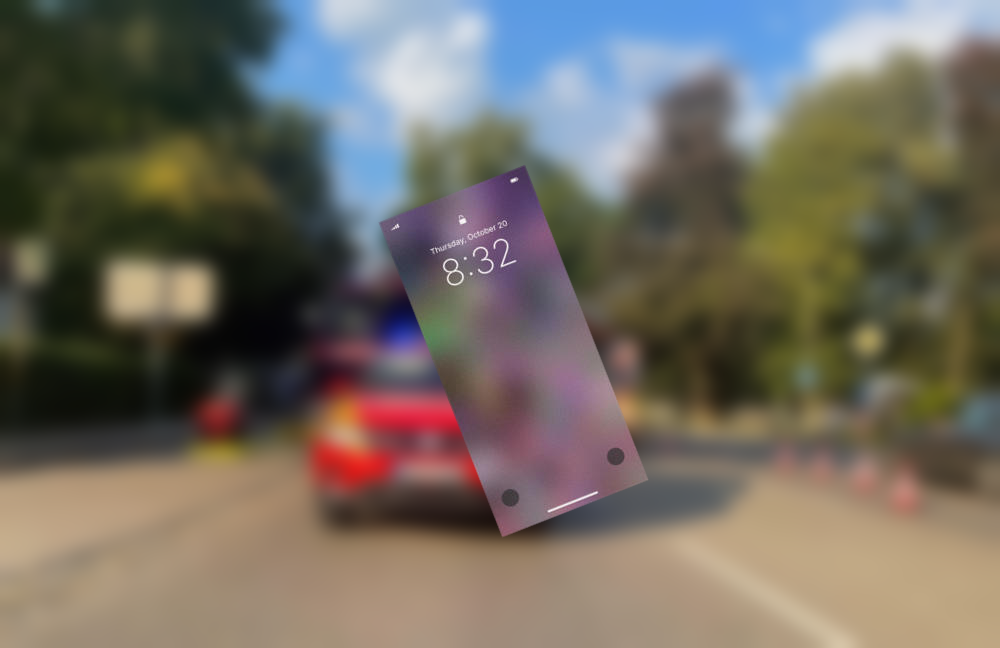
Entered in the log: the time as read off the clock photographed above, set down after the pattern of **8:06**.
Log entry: **8:32**
